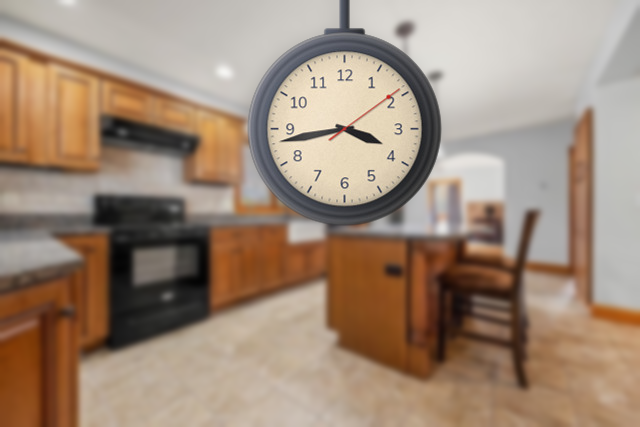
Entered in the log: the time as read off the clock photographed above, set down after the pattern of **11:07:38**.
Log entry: **3:43:09**
